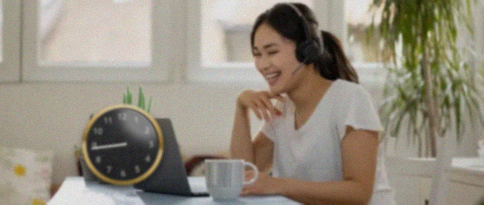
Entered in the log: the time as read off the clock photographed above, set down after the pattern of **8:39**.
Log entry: **8:44**
